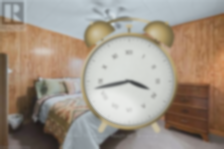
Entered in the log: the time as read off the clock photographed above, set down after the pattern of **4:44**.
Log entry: **3:43**
